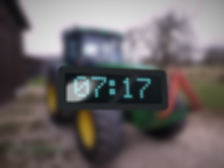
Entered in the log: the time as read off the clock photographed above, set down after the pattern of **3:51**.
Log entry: **7:17**
